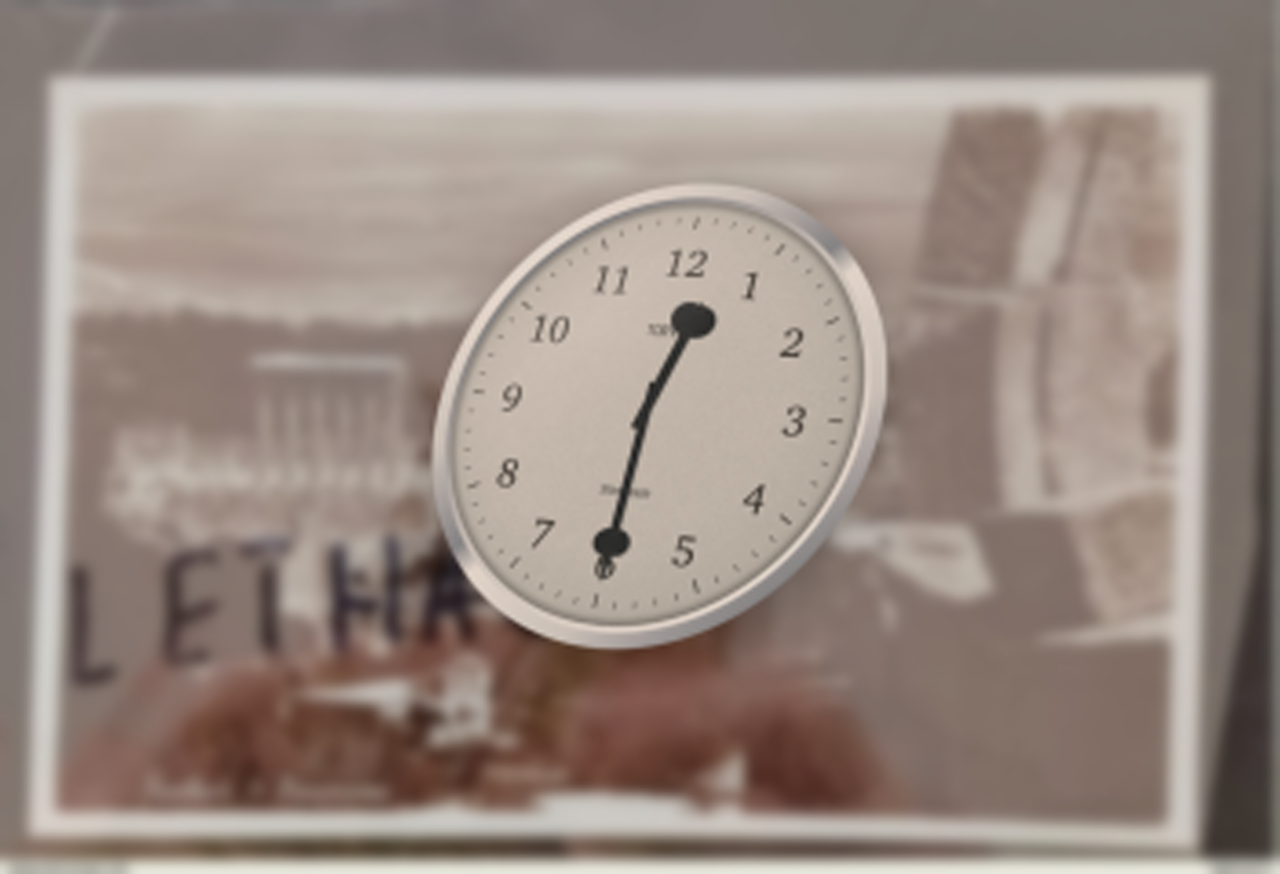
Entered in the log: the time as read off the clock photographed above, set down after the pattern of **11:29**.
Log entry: **12:30**
